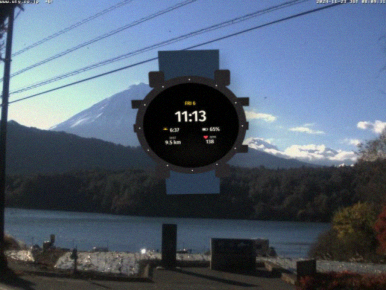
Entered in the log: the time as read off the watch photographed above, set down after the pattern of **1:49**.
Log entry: **11:13**
